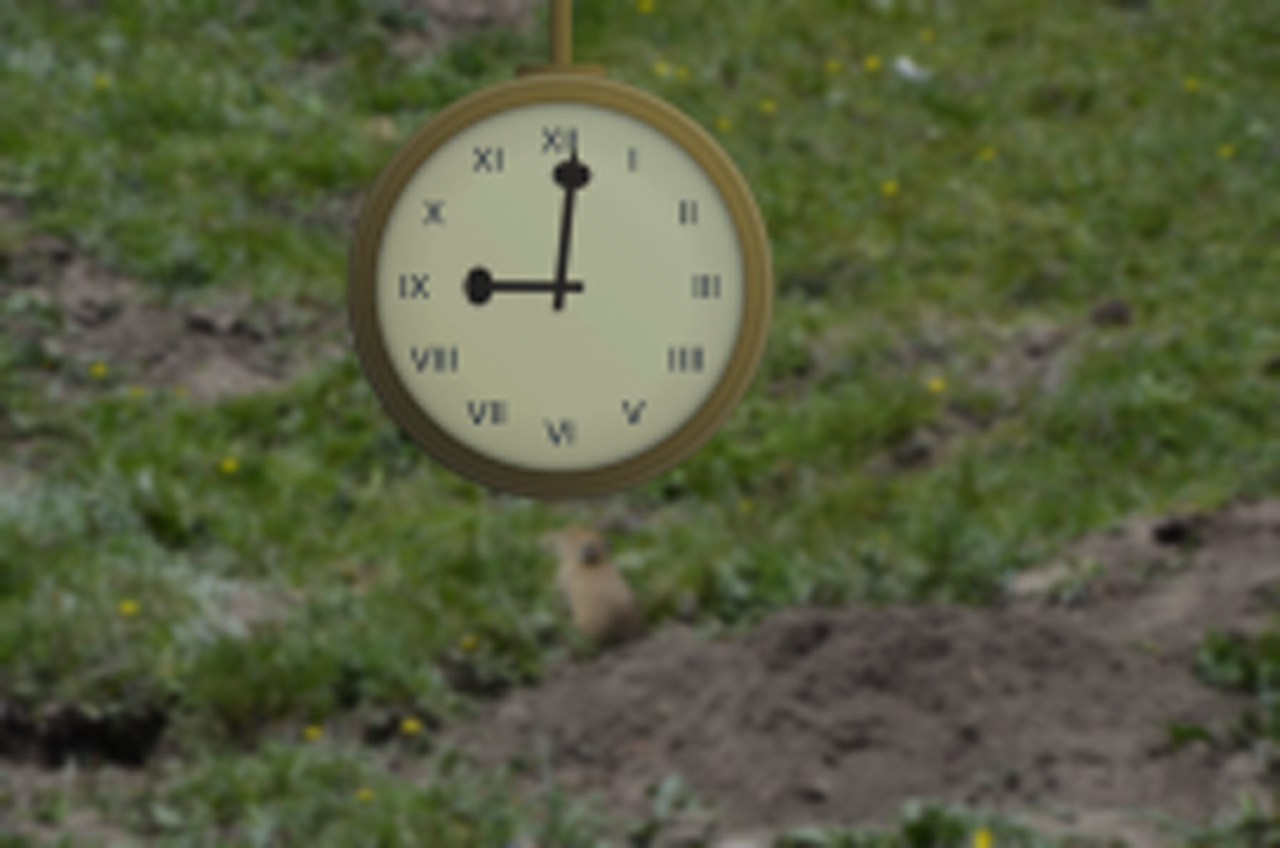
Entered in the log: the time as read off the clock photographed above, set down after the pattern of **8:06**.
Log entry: **9:01**
